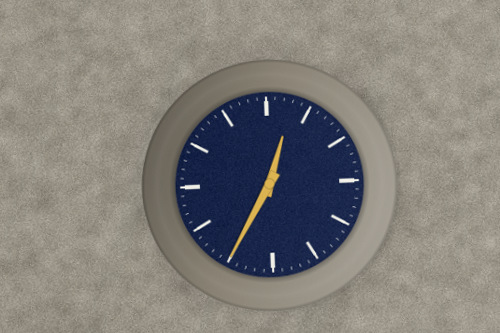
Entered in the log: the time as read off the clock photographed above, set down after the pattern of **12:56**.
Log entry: **12:35**
